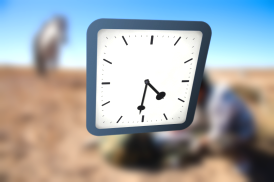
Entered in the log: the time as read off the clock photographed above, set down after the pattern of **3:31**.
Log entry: **4:31**
